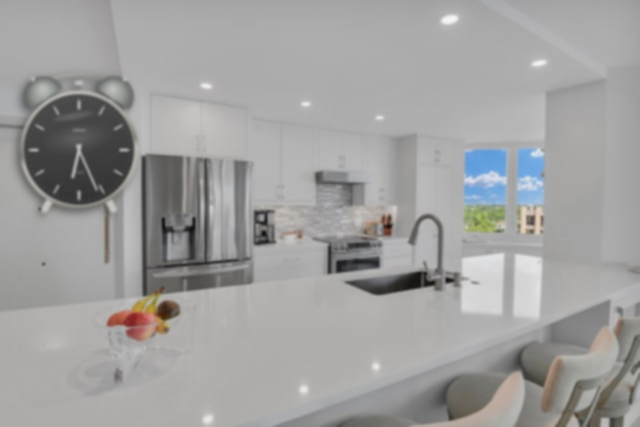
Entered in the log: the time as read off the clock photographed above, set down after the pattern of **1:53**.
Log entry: **6:26**
